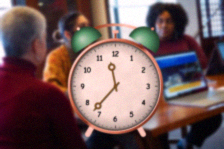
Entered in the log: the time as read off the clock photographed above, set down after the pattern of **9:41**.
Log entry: **11:37**
